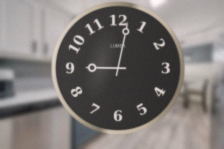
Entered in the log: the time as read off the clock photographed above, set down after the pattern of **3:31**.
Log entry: **9:02**
